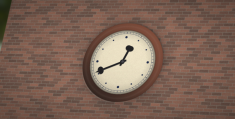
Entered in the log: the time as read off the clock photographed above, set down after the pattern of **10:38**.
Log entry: **12:41**
